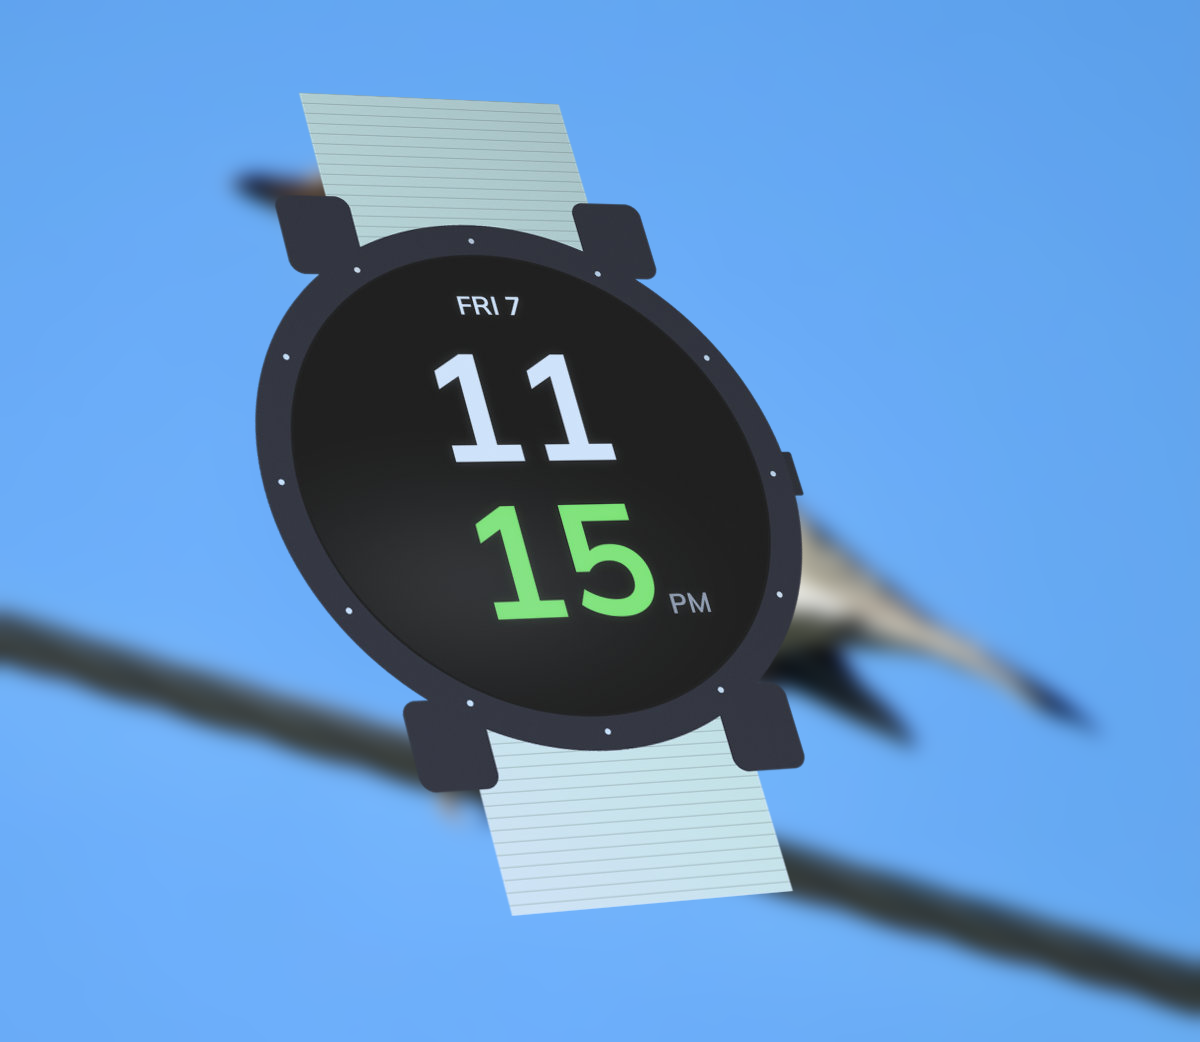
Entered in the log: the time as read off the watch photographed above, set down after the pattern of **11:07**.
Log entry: **11:15**
